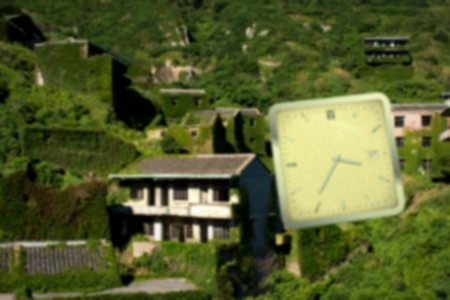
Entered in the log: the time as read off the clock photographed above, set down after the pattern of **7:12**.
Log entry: **3:36**
